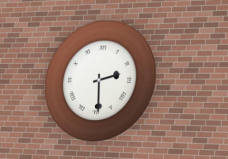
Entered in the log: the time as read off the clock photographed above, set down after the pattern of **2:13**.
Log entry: **2:29**
